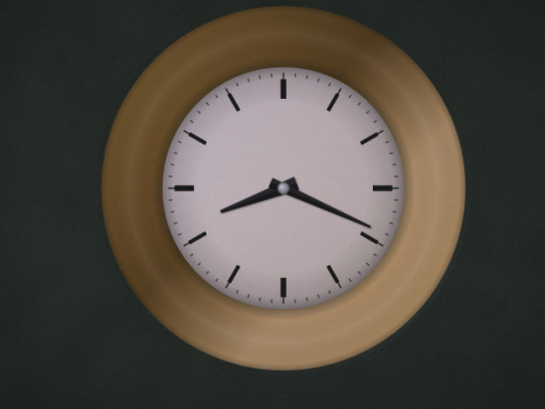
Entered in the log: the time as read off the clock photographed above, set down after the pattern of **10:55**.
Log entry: **8:19**
